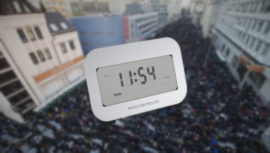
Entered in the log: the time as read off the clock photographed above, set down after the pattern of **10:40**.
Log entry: **11:54**
